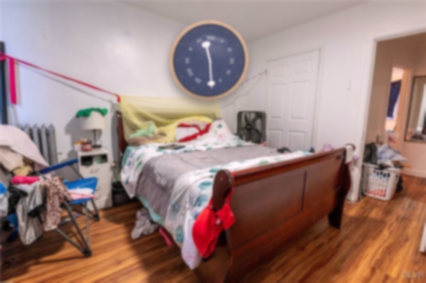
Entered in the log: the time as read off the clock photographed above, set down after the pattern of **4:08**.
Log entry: **11:29**
